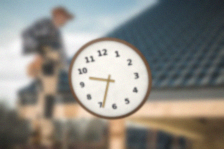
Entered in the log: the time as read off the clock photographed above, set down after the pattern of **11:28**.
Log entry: **9:34**
